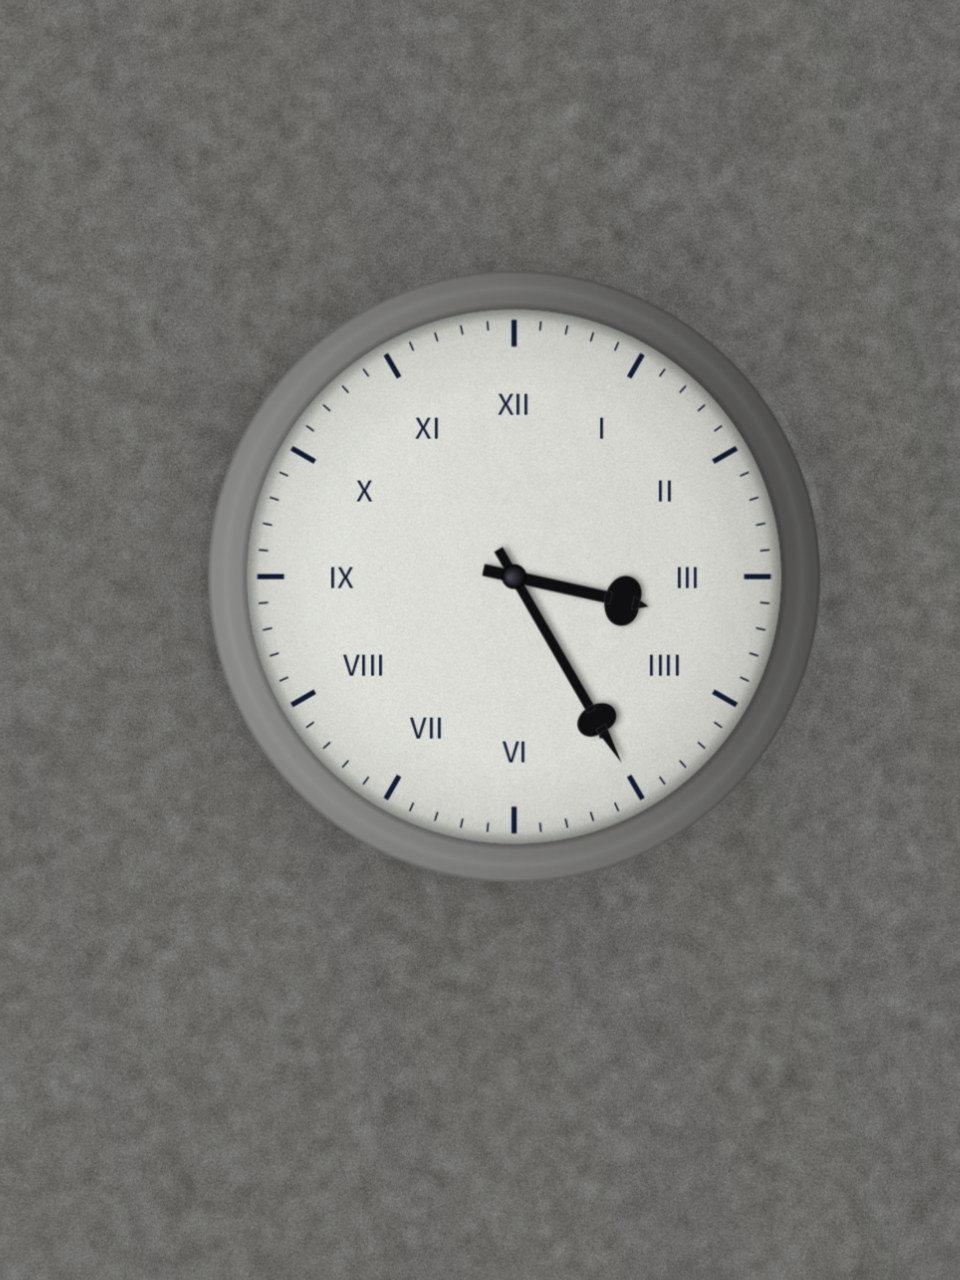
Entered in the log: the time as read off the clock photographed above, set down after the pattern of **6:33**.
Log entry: **3:25**
